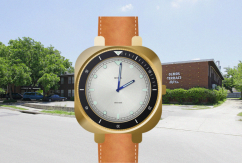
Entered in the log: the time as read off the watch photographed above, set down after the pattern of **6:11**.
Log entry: **2:01**
